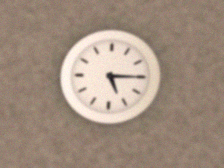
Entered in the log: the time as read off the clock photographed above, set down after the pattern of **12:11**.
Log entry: **5:15**
